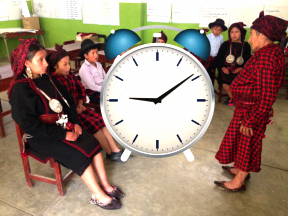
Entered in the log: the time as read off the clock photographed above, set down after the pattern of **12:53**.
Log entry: **9:09**
